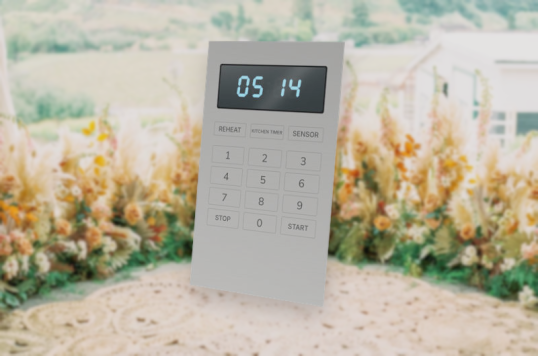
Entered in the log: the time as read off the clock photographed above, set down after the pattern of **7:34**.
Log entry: **5:14**
